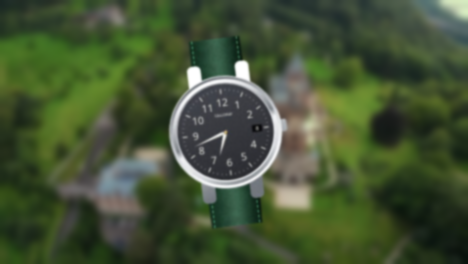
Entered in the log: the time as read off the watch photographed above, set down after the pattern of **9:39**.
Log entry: **6:42**
